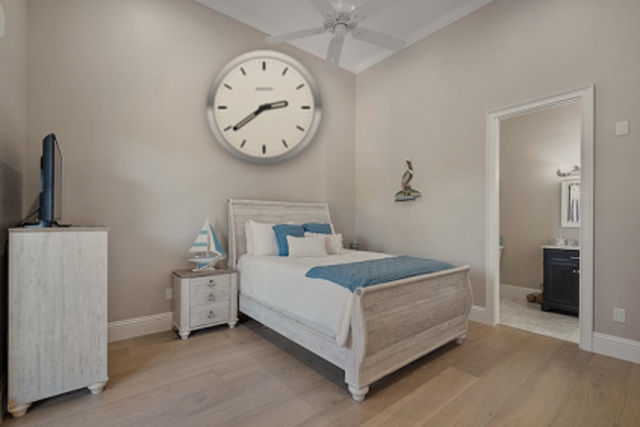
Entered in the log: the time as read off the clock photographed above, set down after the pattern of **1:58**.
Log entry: **2:39**
